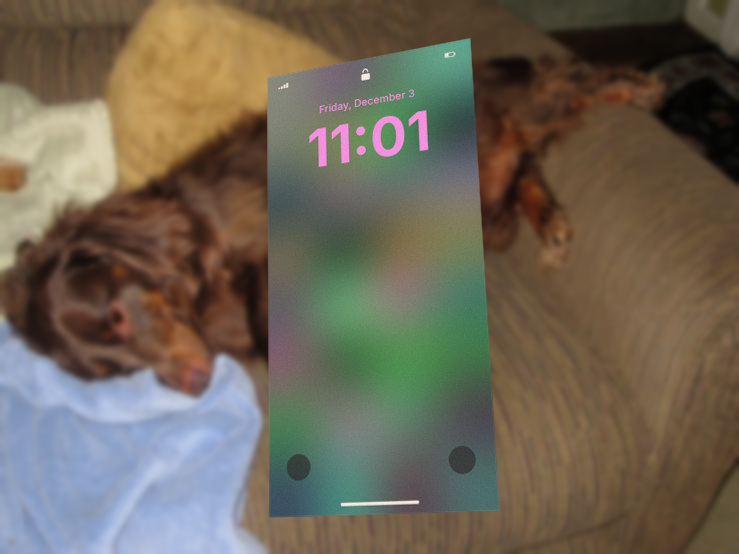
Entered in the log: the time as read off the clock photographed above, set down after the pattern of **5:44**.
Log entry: **11:01**
